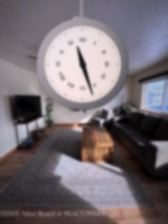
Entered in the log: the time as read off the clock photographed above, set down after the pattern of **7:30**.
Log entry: **11:27**
